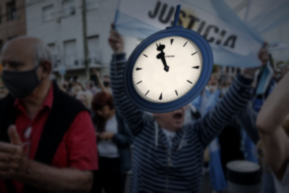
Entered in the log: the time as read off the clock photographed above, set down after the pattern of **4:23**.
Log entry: **10:56**
